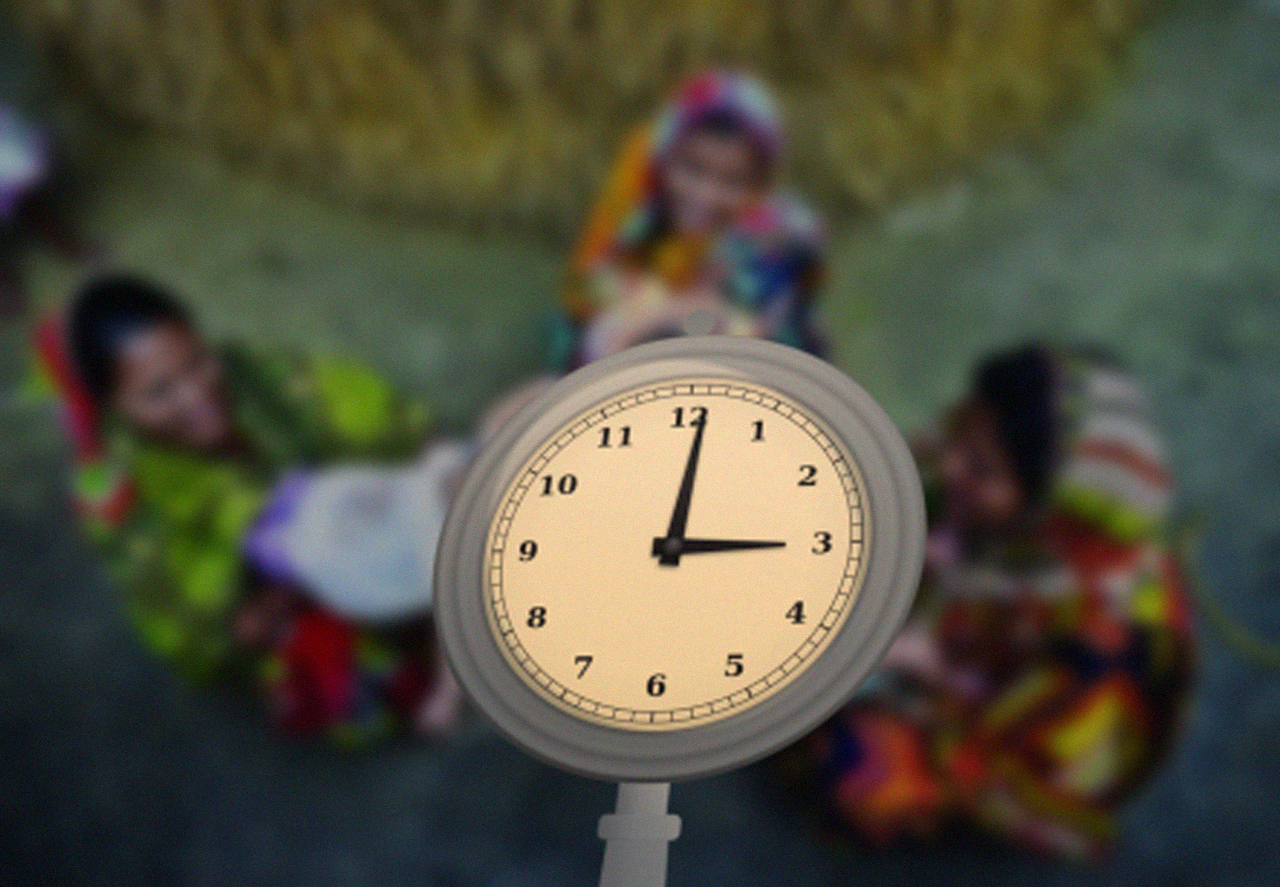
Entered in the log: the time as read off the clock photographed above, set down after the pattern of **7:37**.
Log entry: **3:01**
